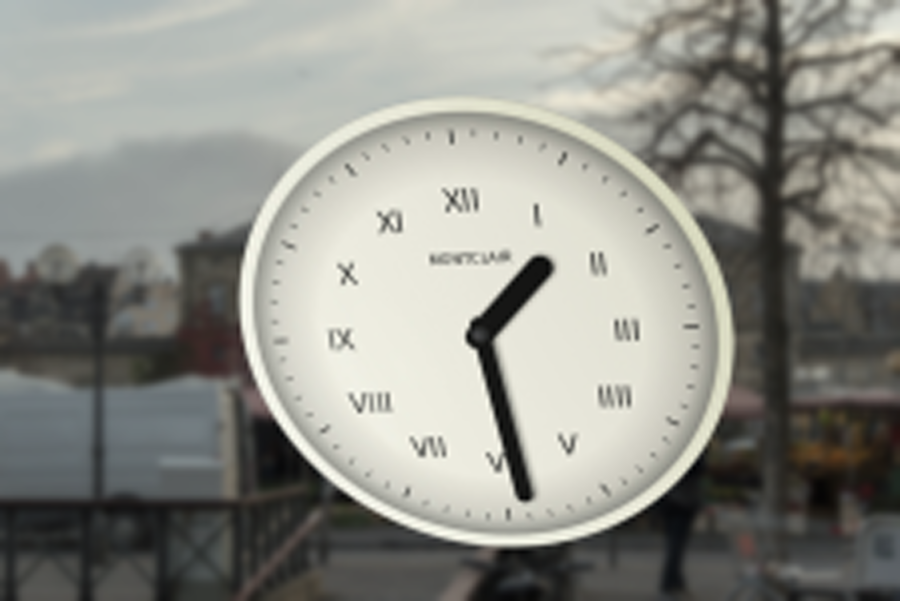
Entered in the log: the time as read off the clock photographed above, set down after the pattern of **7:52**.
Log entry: **1:29**
